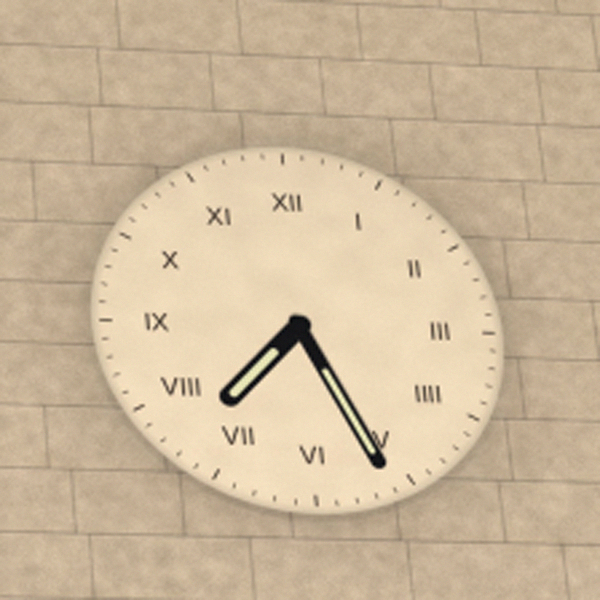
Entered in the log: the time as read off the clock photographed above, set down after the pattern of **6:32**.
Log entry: **7:26**
